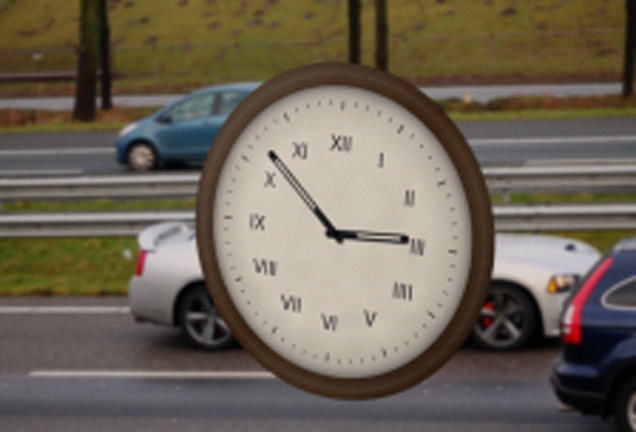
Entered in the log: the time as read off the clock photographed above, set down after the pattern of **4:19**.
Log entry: **2:52**
